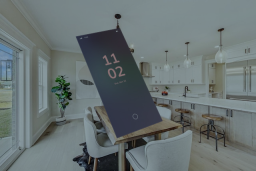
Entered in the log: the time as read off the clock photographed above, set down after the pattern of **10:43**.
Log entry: **11:02**
